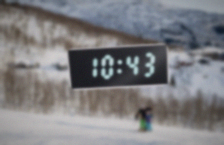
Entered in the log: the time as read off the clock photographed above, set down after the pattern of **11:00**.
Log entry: **10:43**
